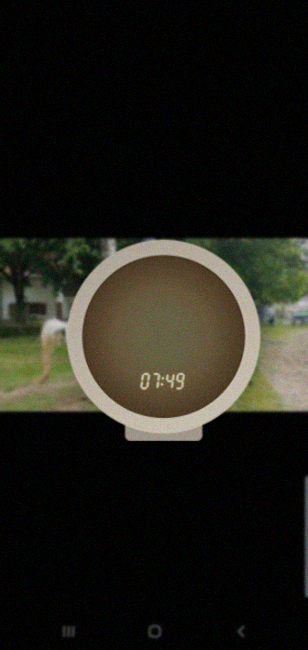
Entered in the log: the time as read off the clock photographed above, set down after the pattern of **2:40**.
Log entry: **7:49**
